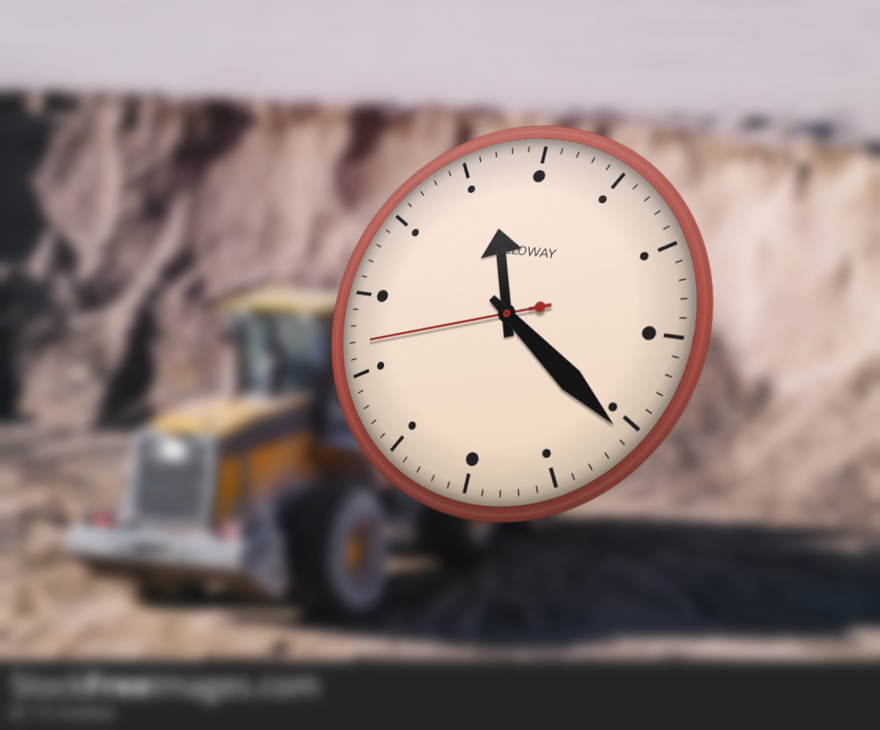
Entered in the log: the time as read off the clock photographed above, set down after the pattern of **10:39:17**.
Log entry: **11:20:42**
